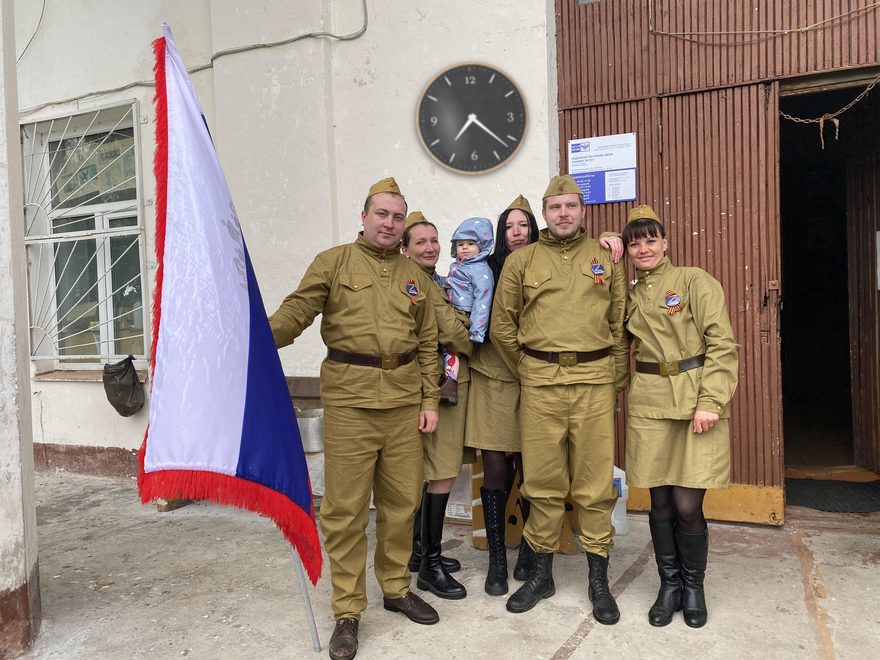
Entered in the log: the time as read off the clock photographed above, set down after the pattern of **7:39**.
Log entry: **7:22**
